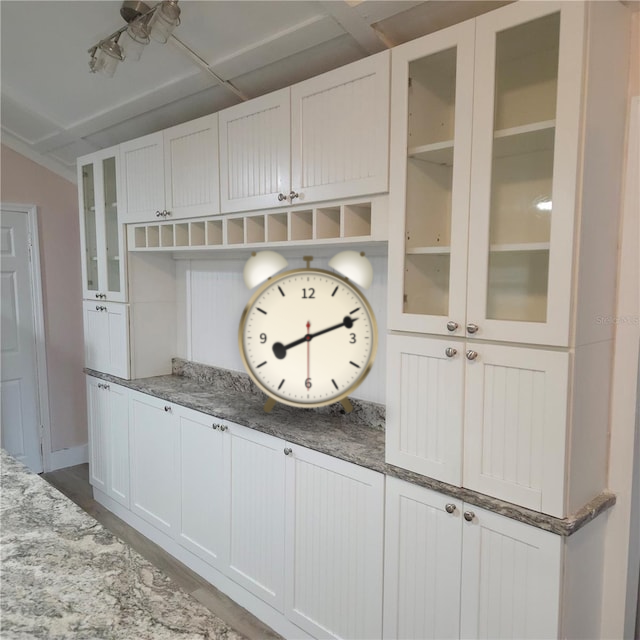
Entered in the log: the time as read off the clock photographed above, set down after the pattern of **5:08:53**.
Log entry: **8:11:30**
